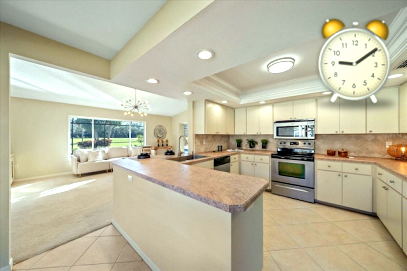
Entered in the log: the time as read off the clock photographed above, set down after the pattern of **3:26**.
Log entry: **9:09**
